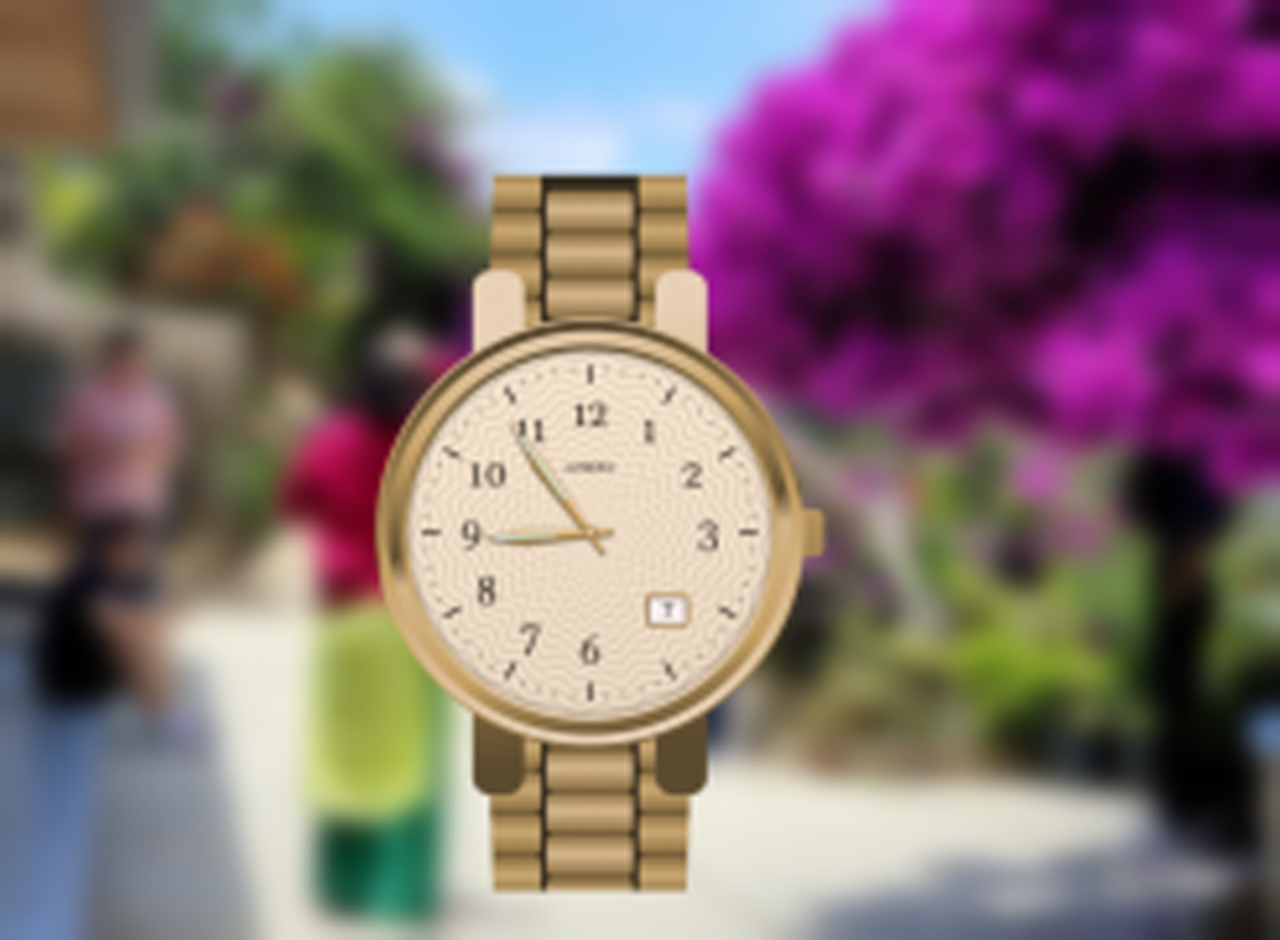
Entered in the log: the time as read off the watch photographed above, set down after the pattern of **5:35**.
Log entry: **8:54**
